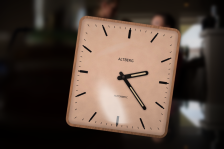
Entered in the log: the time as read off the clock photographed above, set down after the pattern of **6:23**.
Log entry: **2:23**
